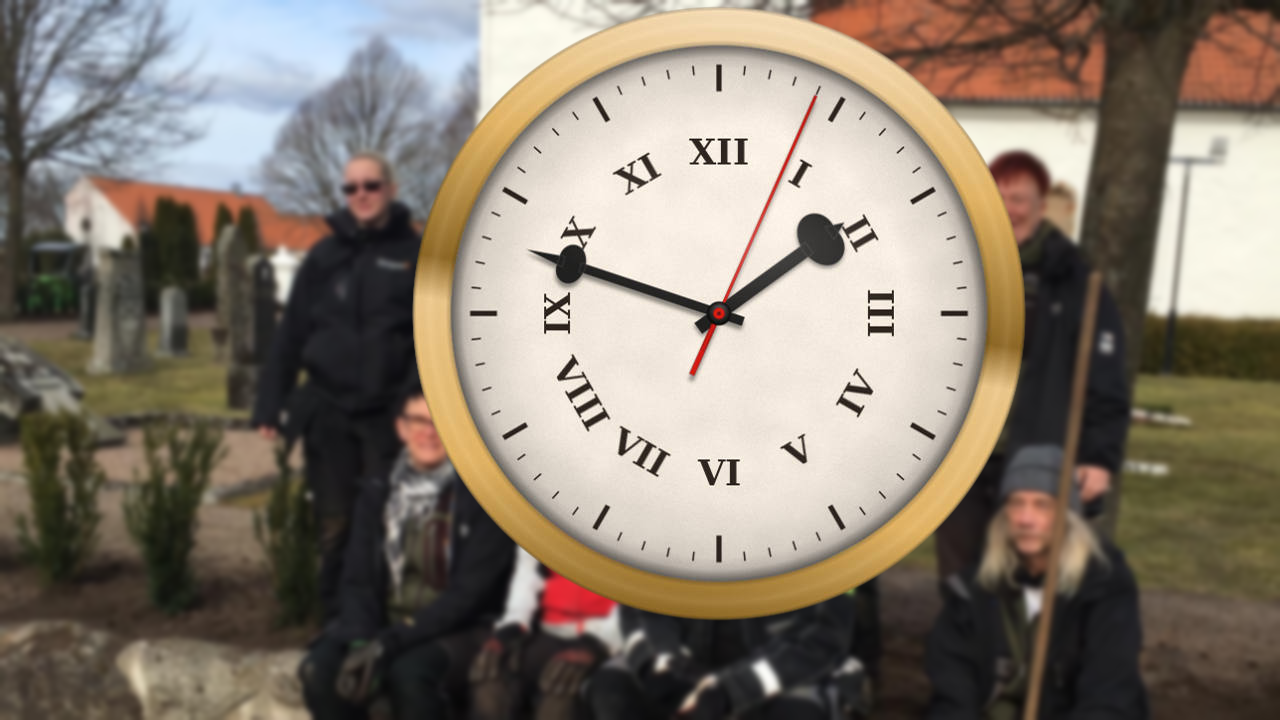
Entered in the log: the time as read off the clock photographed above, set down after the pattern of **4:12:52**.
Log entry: **1:48:04**
